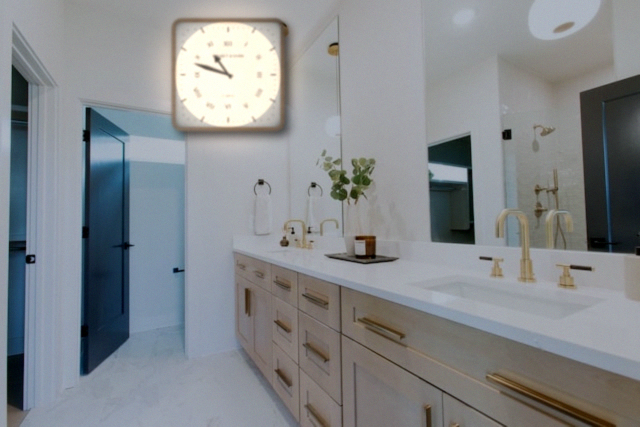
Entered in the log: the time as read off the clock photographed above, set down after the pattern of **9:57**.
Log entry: **10:48**
